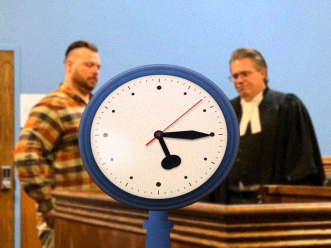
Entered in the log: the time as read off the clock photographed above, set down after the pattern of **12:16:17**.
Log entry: **5:15:08**
